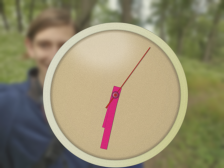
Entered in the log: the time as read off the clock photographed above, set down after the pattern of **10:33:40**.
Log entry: **6:32:06**
